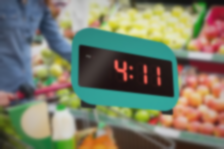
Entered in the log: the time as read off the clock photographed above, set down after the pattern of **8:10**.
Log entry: **4:11**
